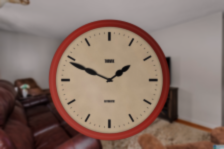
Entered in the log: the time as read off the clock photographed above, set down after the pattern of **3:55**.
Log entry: **1:49**
